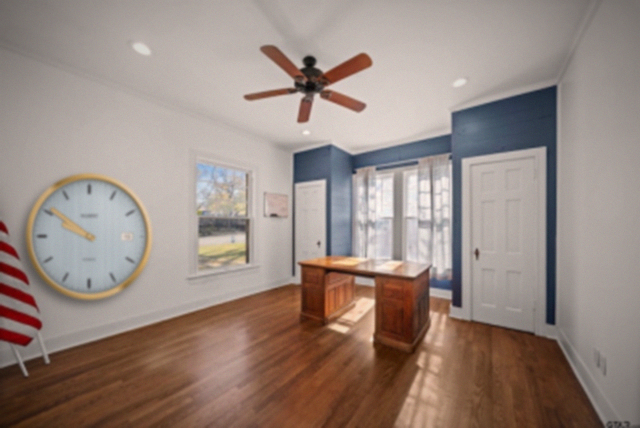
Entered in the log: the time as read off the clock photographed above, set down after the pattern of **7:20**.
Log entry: **9:51**
